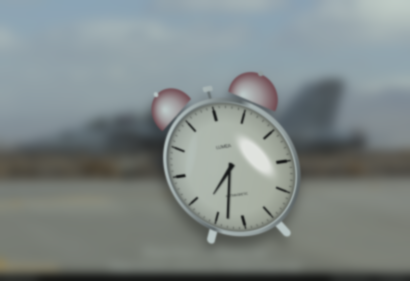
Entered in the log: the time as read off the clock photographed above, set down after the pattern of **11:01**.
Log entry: **7:33**
